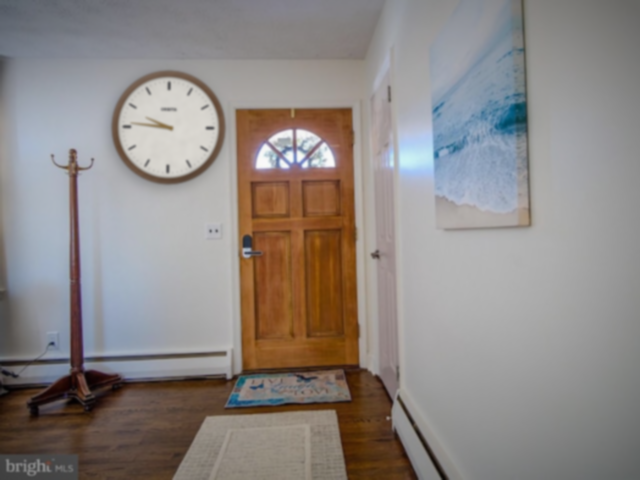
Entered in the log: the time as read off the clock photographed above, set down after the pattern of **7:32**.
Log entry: **9:46**
